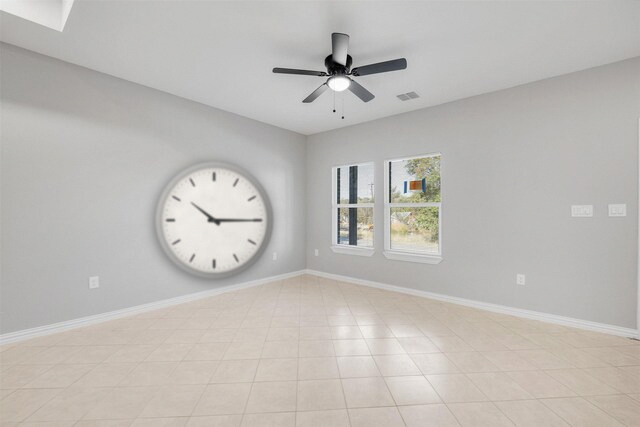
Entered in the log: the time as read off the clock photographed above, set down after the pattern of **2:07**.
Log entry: **10:15**
